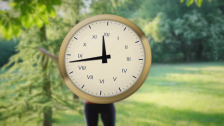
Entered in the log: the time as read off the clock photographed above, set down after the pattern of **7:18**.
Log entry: **11:43**
